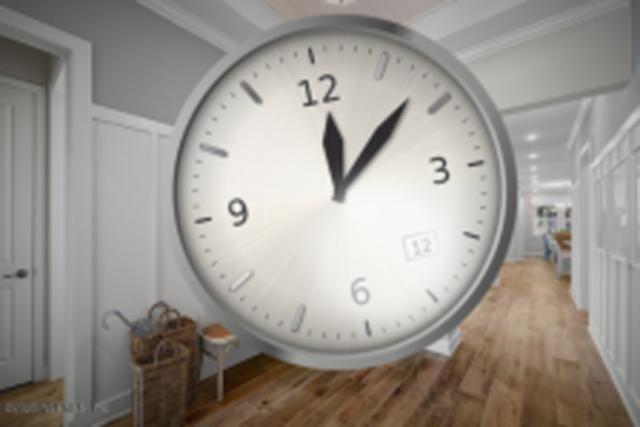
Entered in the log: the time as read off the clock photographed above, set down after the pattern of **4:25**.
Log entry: **12:08**
